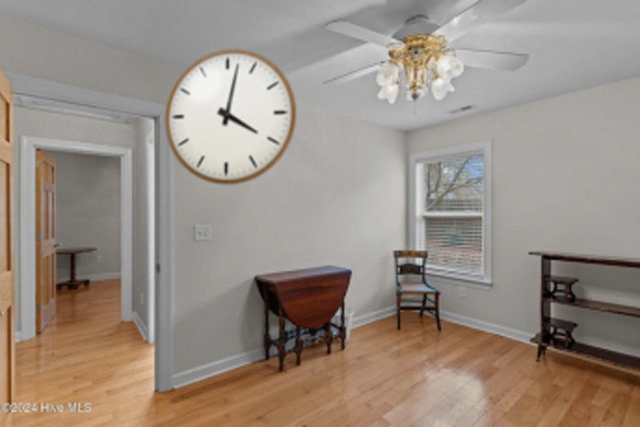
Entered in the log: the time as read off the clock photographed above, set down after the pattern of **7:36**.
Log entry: **4:02**
